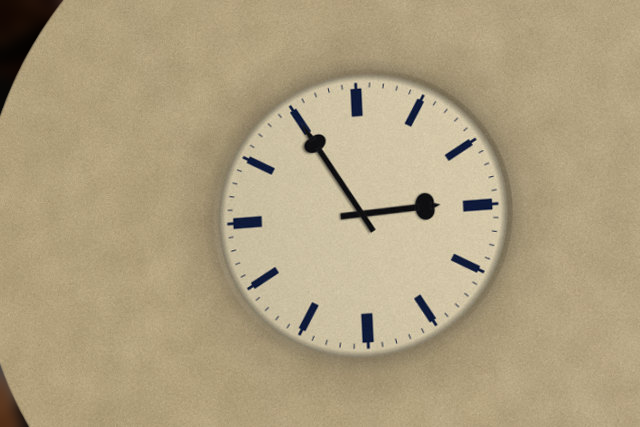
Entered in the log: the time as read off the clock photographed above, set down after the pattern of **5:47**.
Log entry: **2:55**
